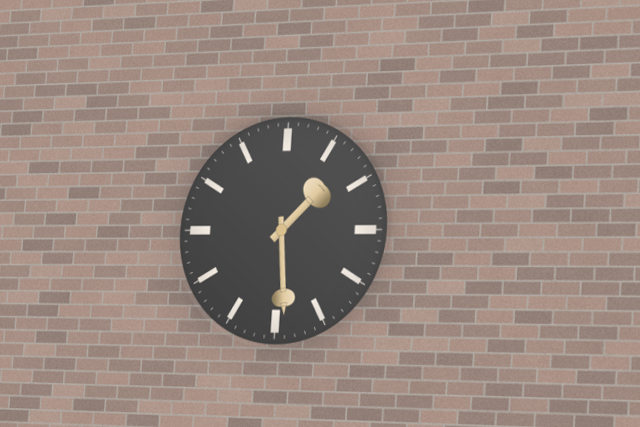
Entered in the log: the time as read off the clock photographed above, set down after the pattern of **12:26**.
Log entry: **1:29**
